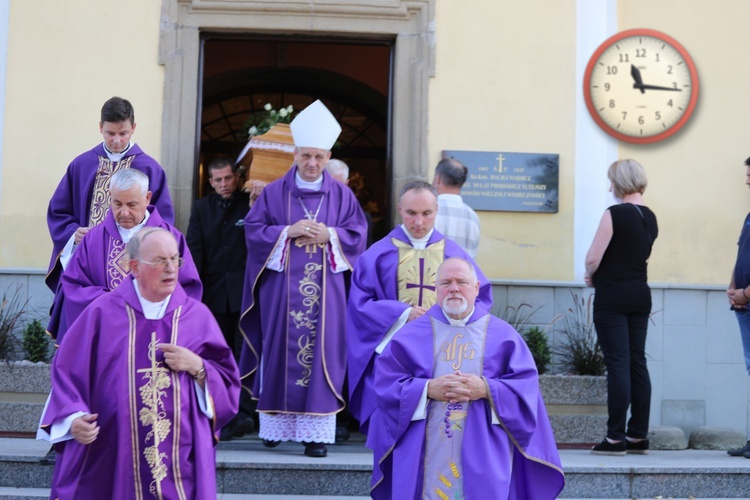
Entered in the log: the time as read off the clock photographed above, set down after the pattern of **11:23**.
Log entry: **11:16**
